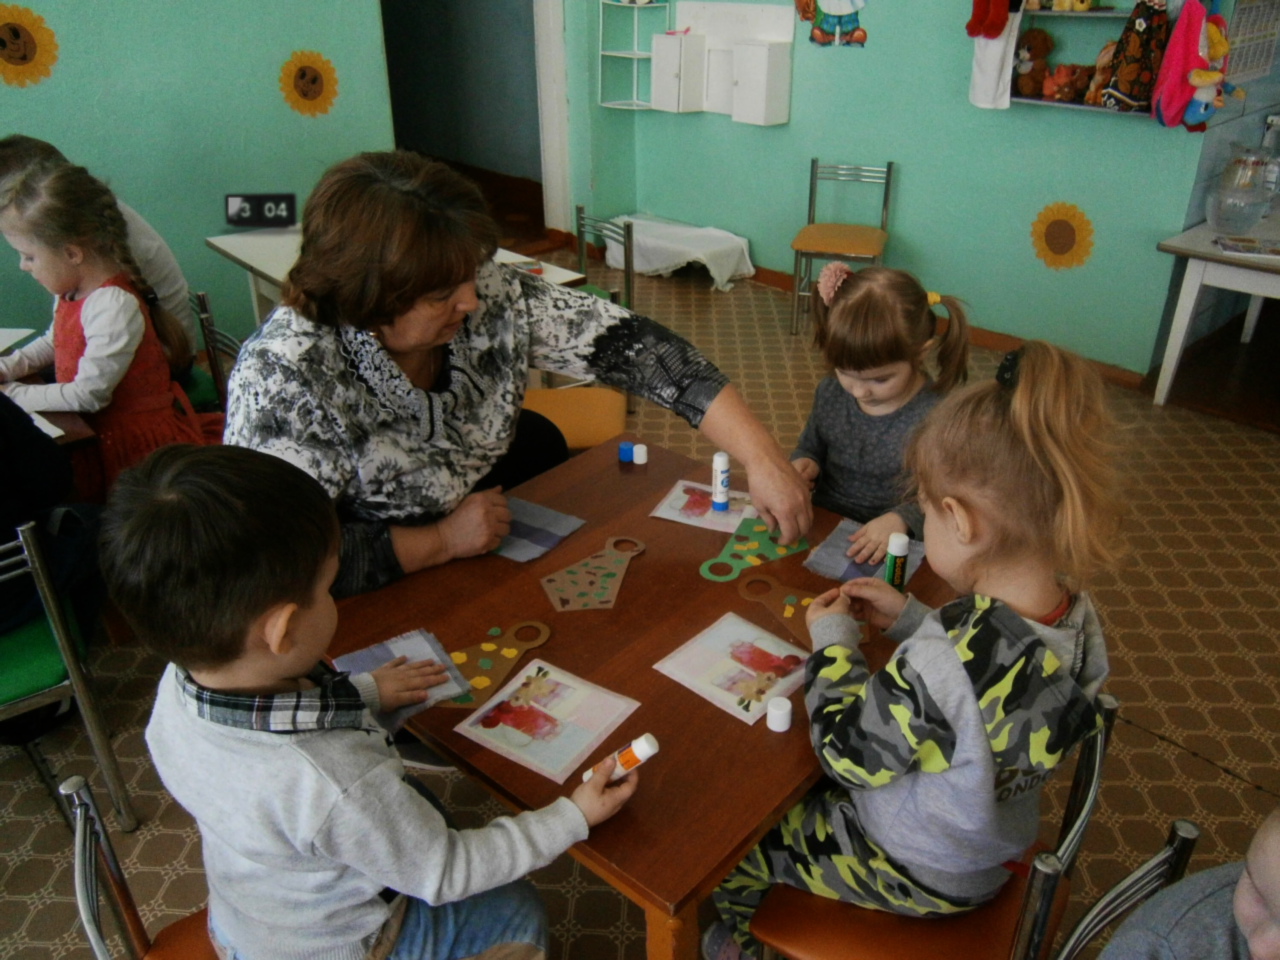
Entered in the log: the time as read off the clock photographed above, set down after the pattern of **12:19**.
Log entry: **3:04**
